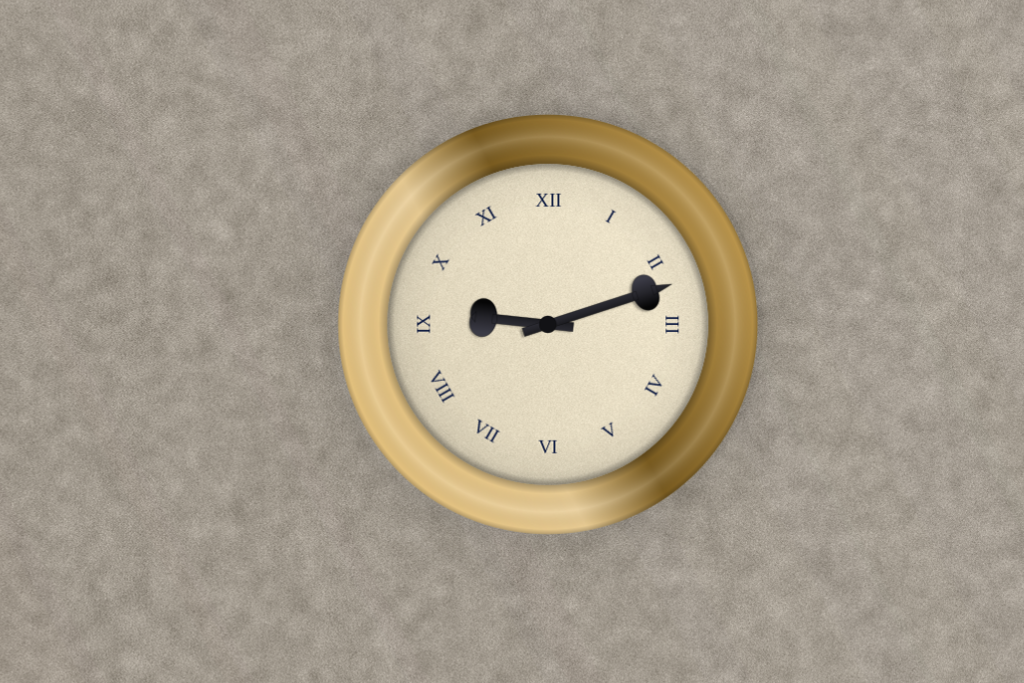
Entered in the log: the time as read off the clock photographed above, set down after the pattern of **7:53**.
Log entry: **9:12**
